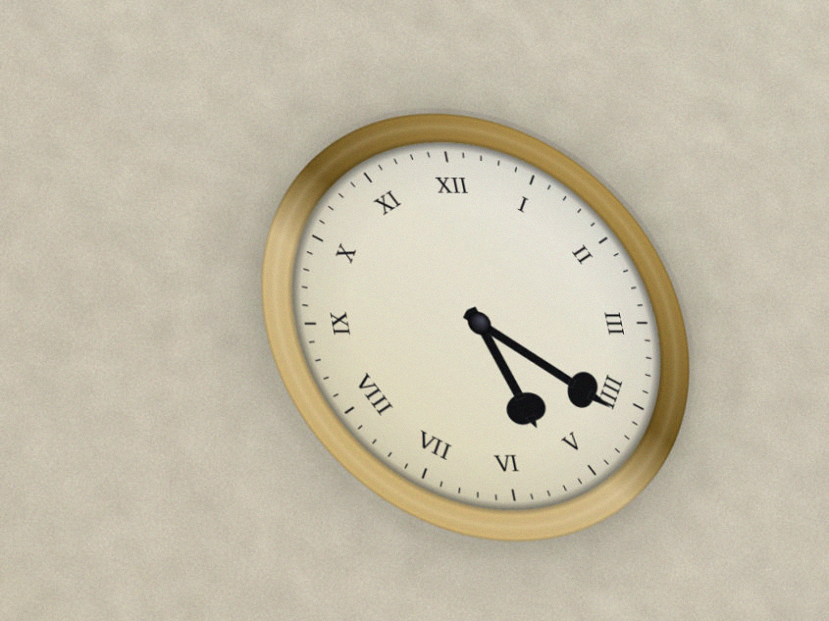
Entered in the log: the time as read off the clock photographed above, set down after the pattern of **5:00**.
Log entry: **5:21**
